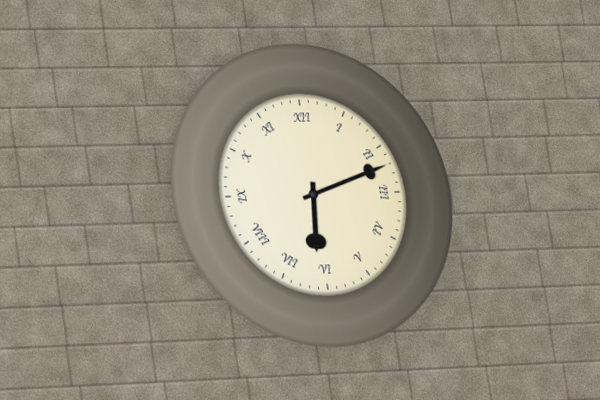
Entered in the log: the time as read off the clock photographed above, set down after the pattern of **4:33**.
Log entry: **6:12**
